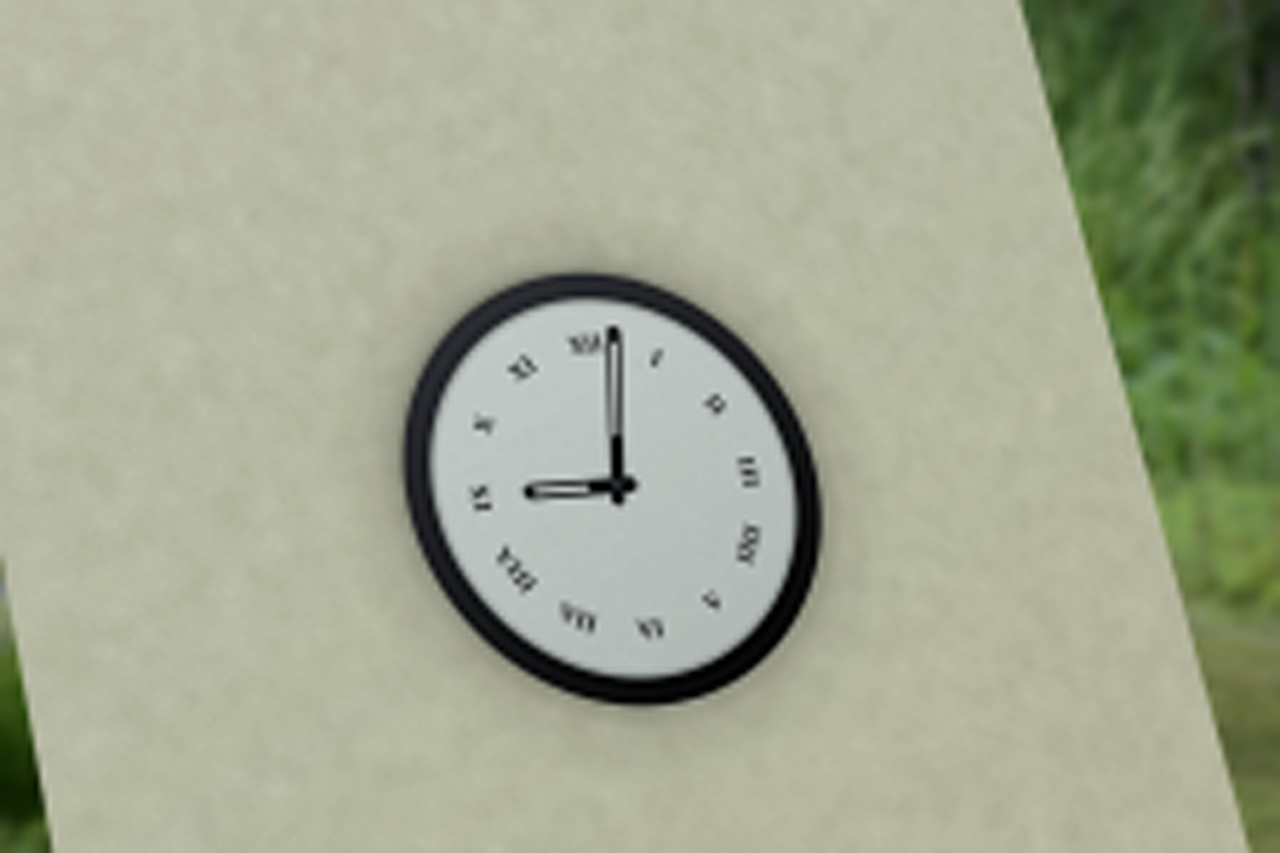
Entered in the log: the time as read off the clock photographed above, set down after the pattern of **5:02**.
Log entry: **9:02**
